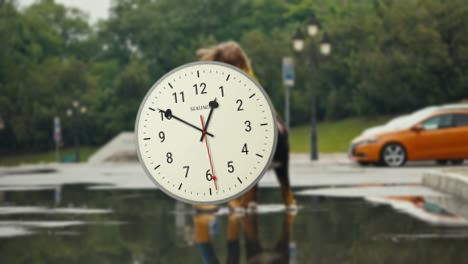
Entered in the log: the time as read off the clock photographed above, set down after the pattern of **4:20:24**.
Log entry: **12:50:29**
